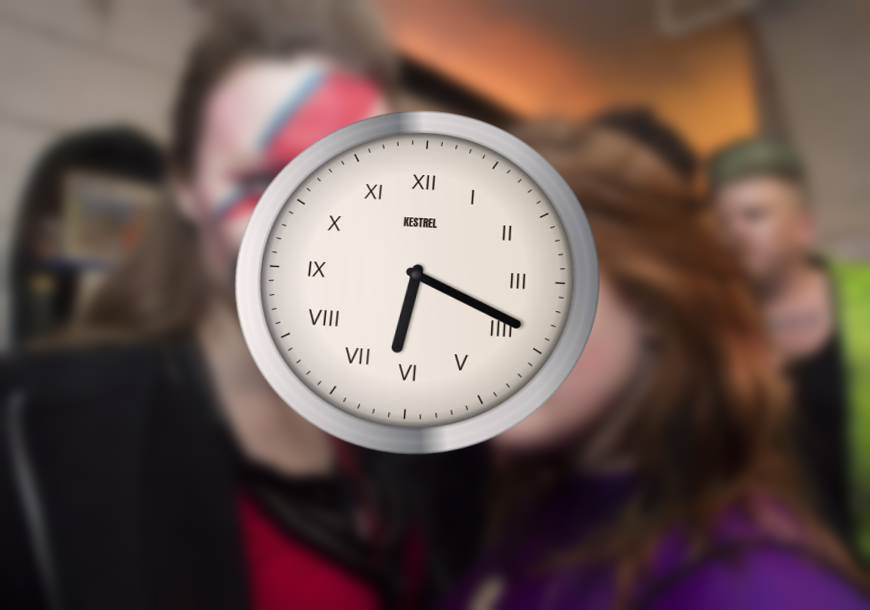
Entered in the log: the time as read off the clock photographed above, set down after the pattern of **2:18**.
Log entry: **6:19**
